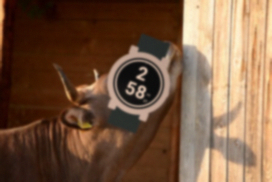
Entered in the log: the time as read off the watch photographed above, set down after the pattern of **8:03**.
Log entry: **2:58**
